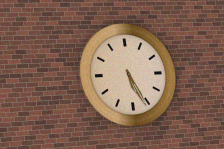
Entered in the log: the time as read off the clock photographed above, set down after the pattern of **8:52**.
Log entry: **5:26**
